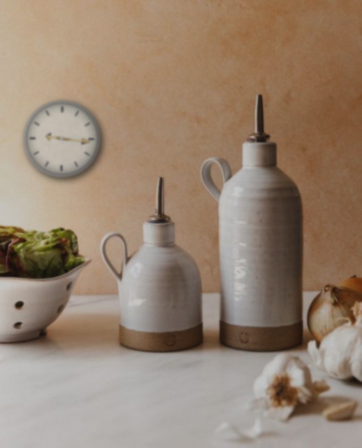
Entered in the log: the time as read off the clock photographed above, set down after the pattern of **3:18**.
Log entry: **9:16**
